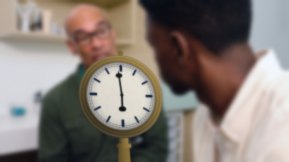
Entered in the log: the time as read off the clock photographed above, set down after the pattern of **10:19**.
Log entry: **5:59**
